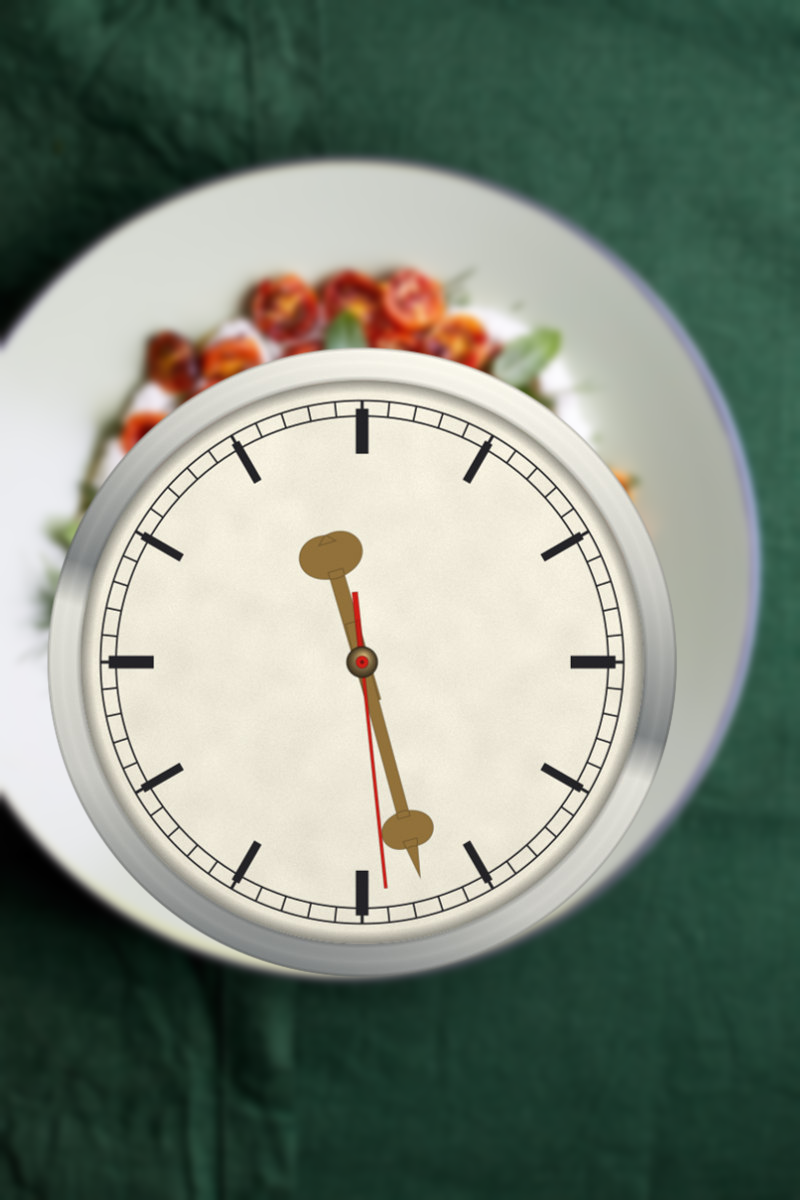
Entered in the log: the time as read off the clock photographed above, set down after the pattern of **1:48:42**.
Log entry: **11:27:29**
